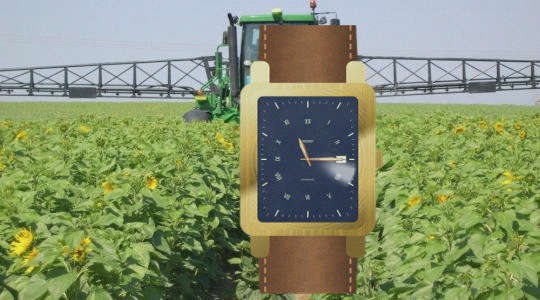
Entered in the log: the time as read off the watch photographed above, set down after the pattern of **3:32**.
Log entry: **11:15**
